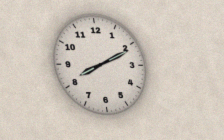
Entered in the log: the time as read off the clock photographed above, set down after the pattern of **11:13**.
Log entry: **8:11**
